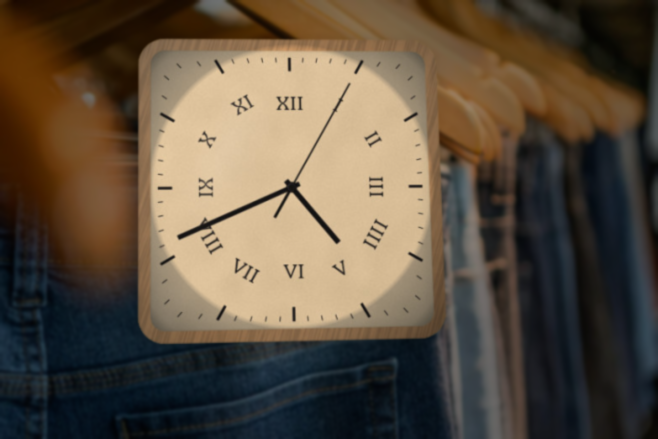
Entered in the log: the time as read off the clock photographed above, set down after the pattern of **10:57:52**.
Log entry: **4:41:05**
